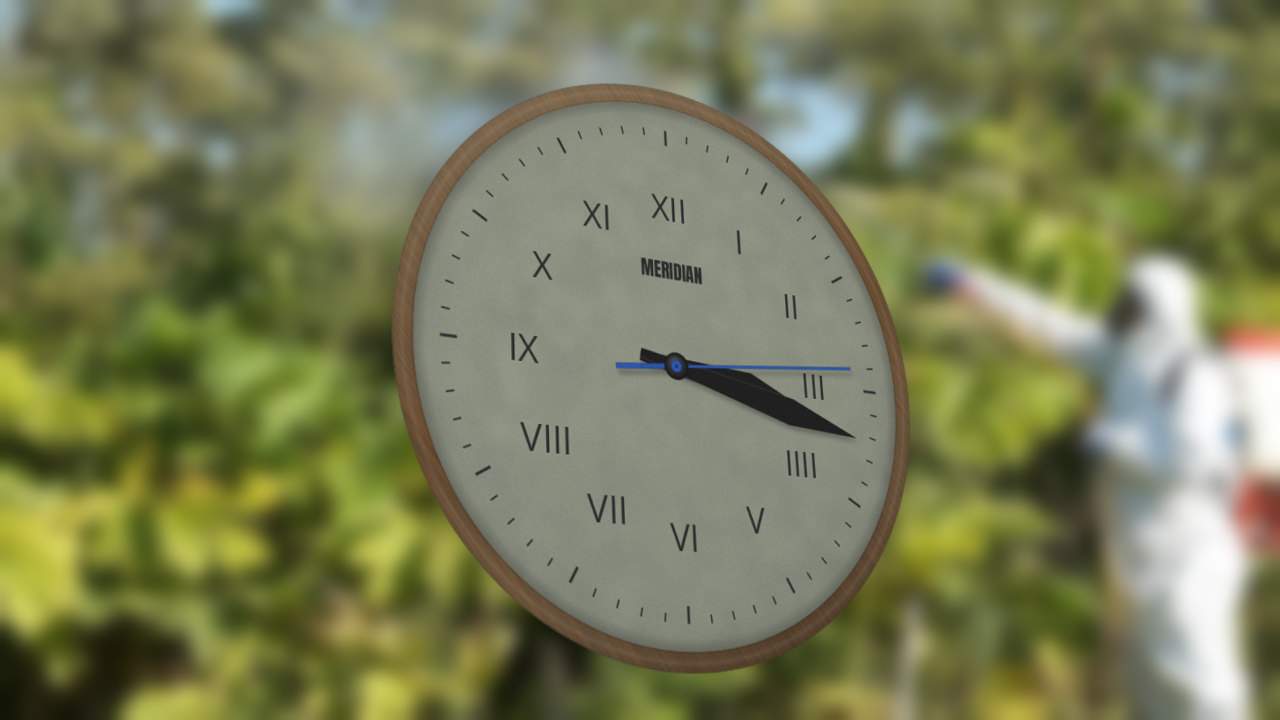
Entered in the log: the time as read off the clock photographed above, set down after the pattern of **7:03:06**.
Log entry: **3:17:14**
